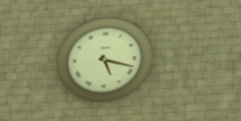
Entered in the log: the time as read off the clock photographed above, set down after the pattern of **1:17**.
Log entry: **5:18**
